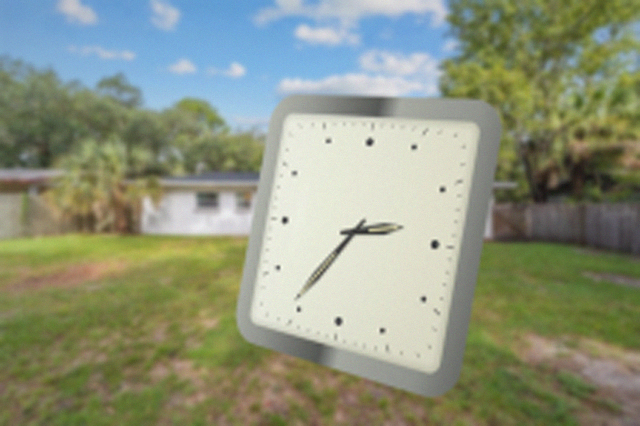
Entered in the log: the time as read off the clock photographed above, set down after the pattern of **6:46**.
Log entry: **2:36**
